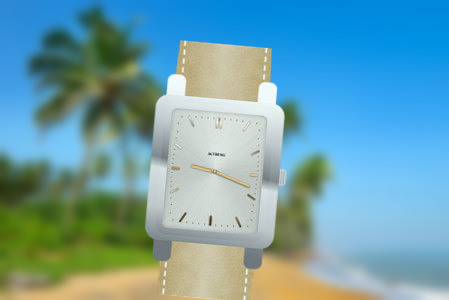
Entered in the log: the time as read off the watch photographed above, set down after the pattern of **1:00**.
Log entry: **9:18**
